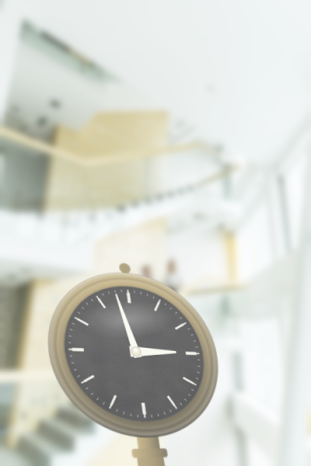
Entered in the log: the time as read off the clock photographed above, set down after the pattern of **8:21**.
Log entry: **2:58**
